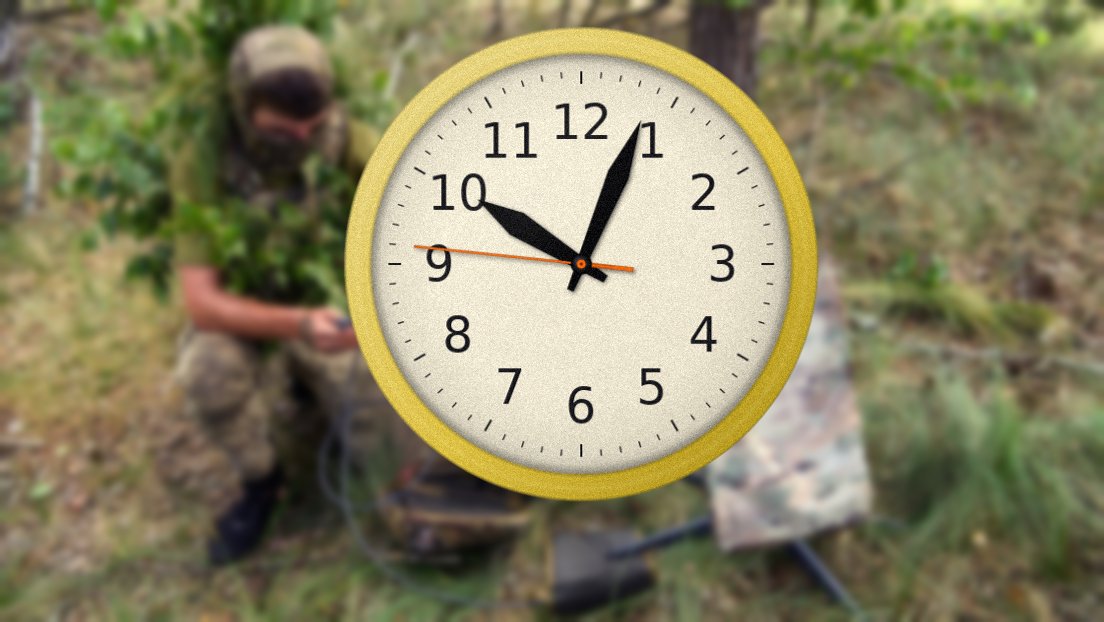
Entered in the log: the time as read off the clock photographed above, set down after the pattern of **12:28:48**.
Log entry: **10:03:46**
